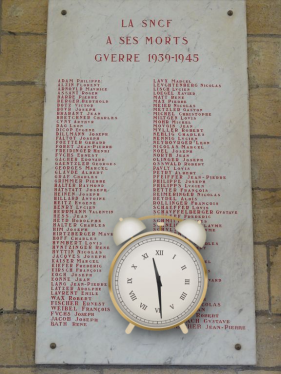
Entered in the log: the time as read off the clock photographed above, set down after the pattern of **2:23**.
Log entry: **11:29**
